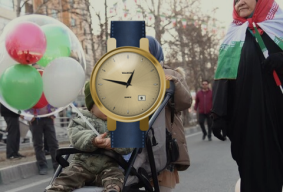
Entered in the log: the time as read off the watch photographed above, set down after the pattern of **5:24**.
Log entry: **12:47**
